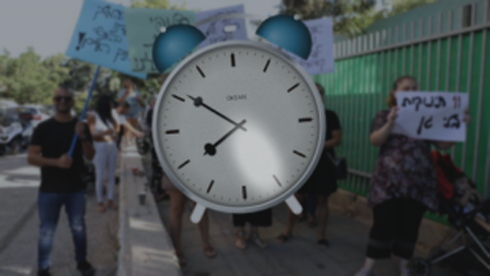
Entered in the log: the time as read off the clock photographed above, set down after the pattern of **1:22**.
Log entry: **7:51**
